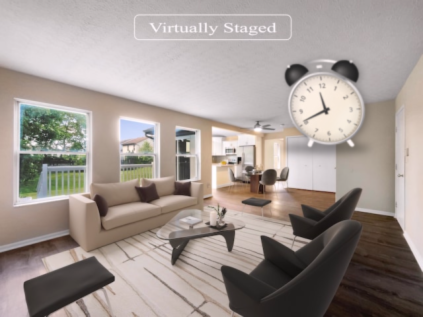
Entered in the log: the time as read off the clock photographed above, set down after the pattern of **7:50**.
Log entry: **11:41**
